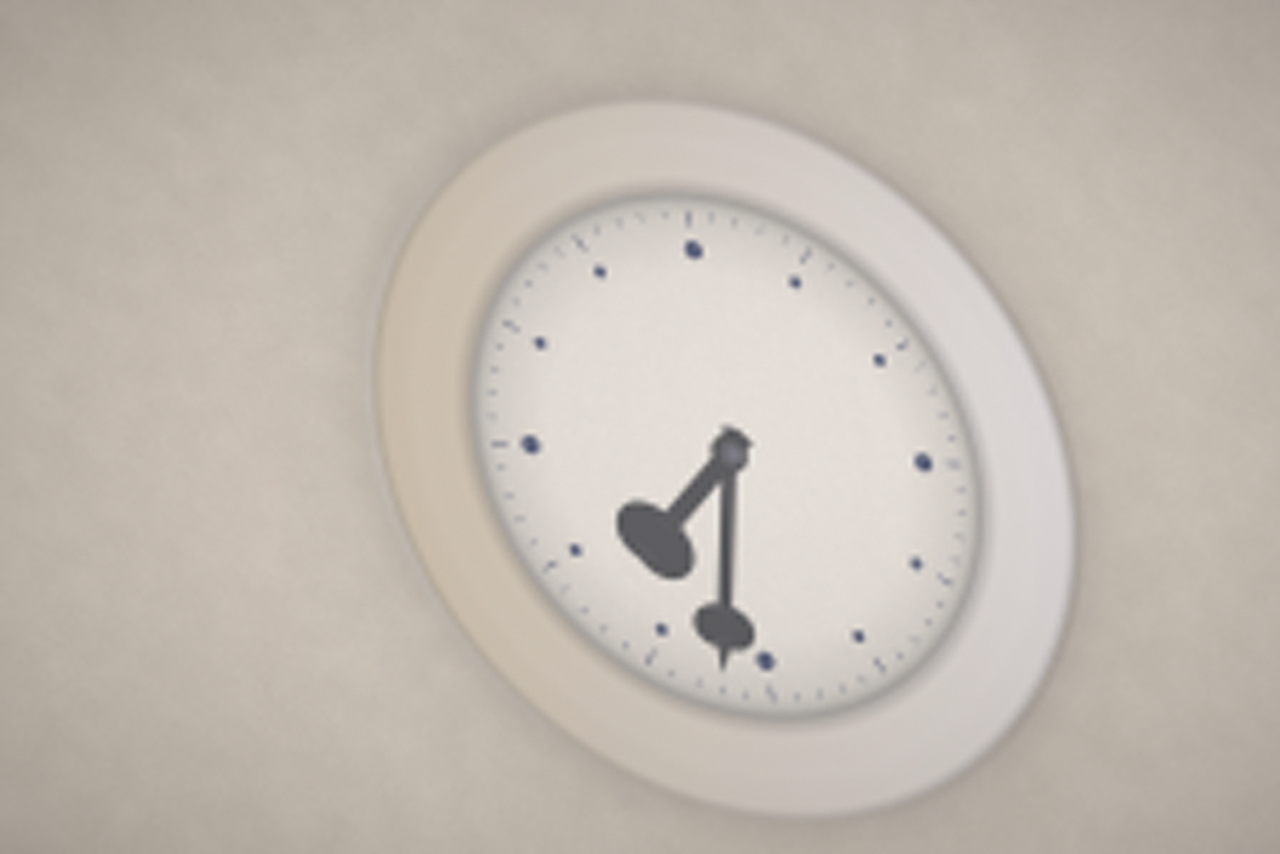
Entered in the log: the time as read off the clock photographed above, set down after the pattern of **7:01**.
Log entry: **7:32**
